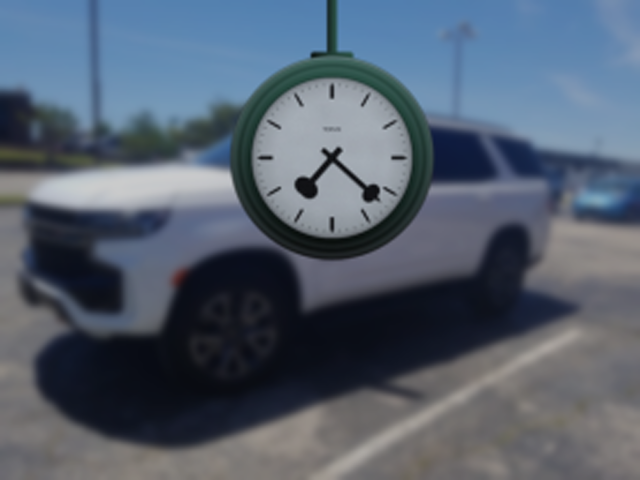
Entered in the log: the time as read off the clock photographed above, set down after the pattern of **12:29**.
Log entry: **7:22**
